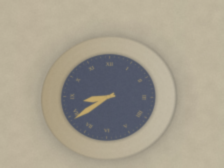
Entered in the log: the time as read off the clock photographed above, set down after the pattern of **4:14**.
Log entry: **8:39**
